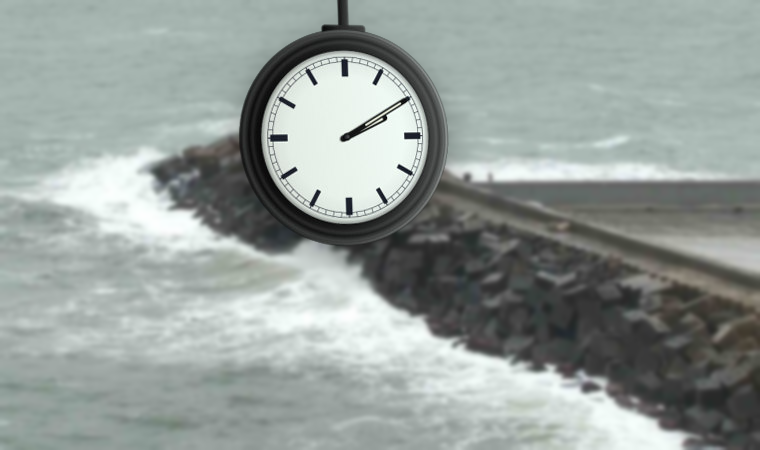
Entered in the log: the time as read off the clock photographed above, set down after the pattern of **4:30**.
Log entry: **2:10**
